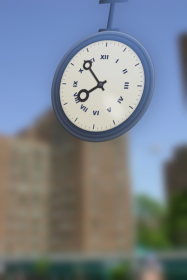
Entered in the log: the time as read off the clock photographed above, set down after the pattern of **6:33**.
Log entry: **7:53**
